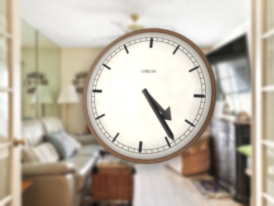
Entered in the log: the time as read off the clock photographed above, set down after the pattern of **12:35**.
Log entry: **4:24**
